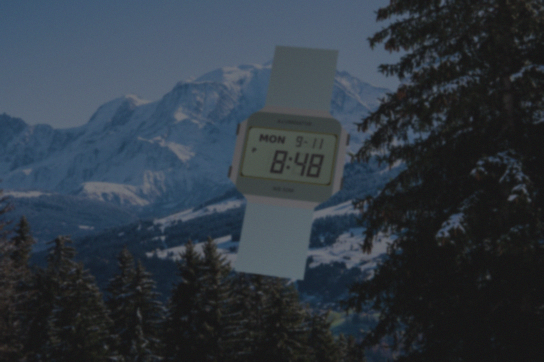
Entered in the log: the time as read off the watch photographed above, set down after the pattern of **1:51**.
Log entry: **8:48**
